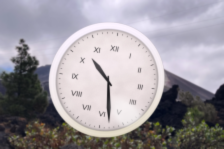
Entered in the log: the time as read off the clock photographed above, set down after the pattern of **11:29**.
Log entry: **10:28**
